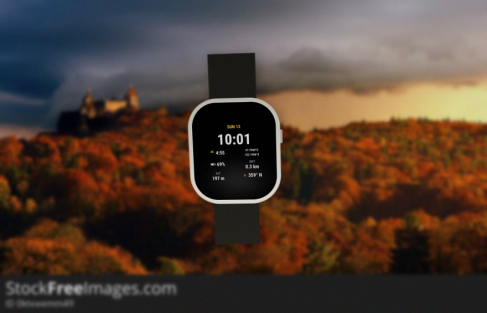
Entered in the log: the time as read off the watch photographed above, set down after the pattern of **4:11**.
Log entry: **10:01**
